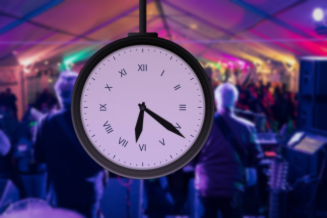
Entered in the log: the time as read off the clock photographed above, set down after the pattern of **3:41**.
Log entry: **6:21**
